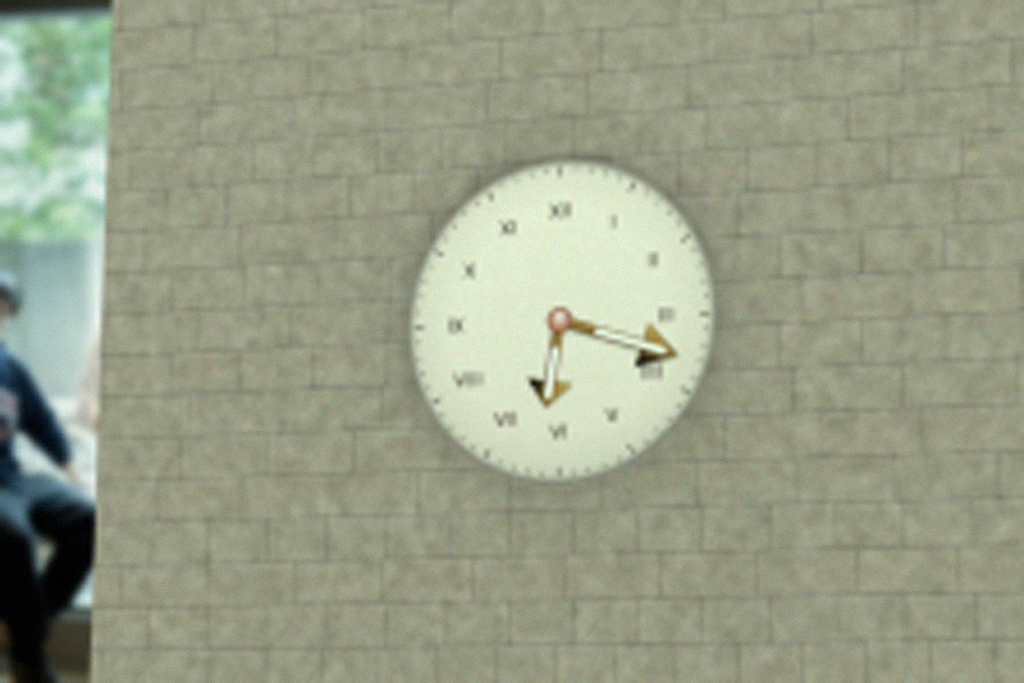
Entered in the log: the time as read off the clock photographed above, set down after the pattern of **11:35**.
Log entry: **6:18**
